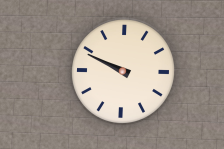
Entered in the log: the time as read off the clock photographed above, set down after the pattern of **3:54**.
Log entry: **9:49**
